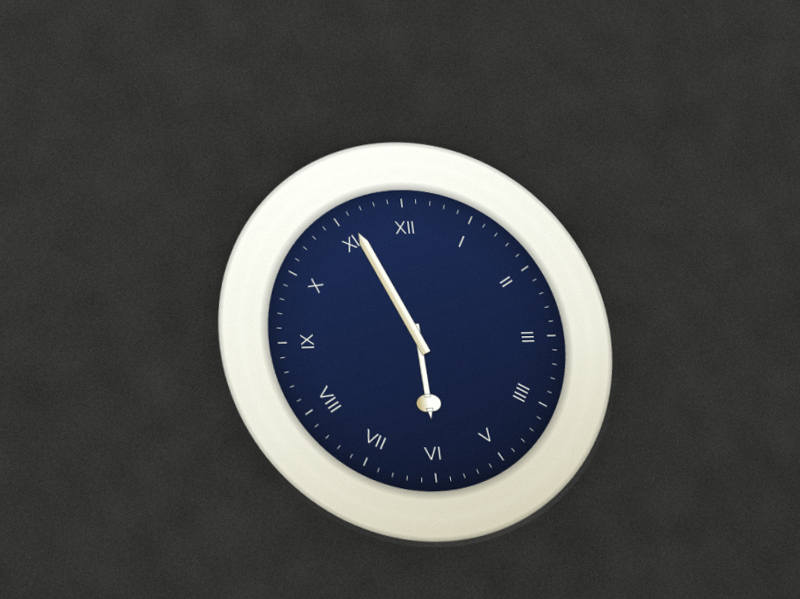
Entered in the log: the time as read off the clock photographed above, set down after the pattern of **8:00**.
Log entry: **5:56**
